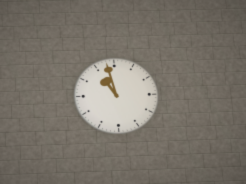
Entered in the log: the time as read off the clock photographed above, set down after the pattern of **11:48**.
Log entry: **10:58**
